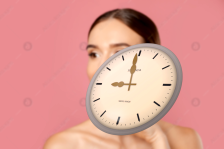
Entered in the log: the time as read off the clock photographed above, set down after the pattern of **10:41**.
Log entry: **8:59**
